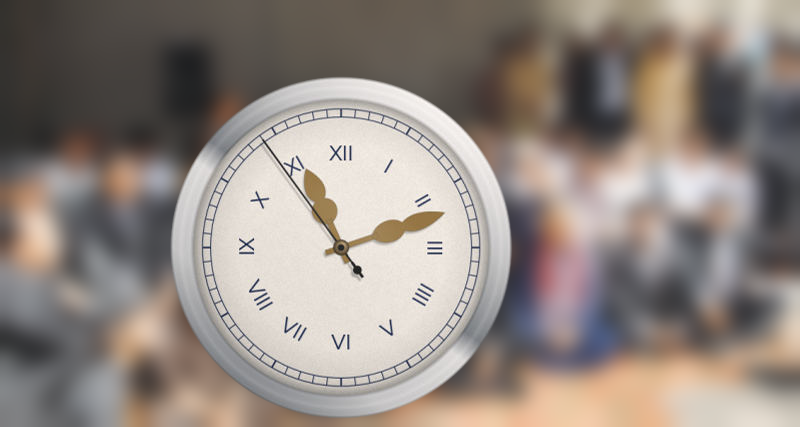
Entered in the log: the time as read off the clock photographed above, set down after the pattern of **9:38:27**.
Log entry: **11:11:54**
